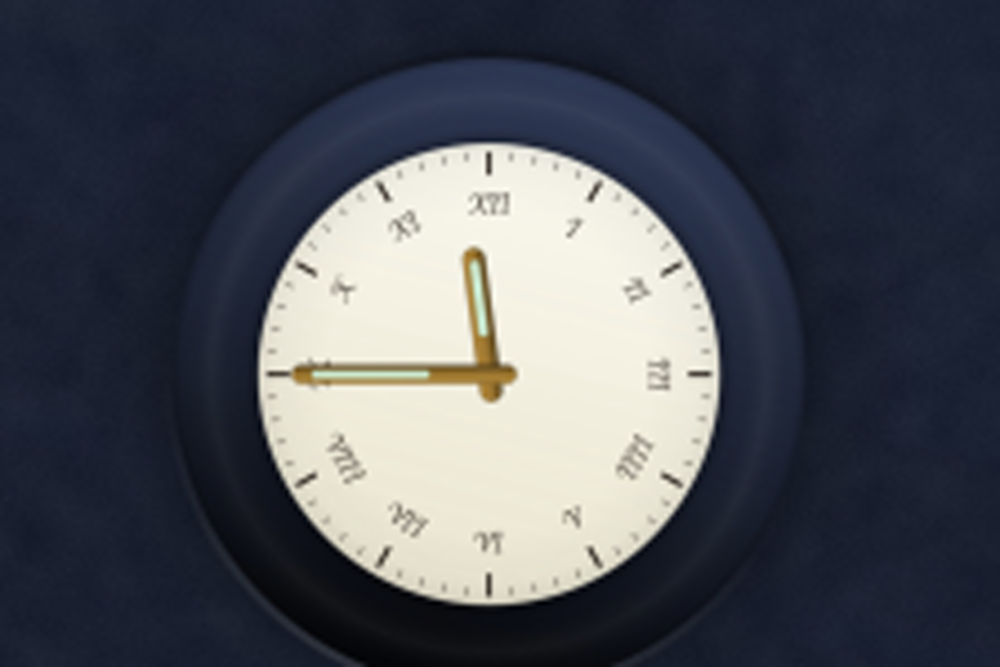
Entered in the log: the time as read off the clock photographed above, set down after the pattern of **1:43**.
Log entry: **11:45**
